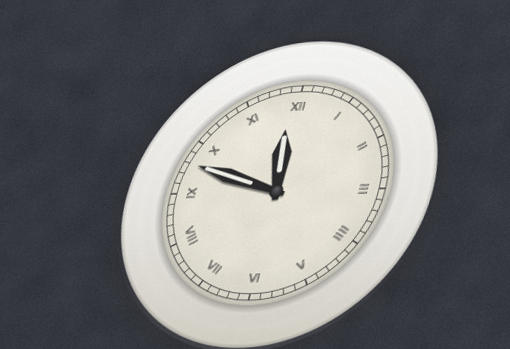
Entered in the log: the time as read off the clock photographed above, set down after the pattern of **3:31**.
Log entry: **11:48**
